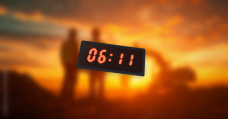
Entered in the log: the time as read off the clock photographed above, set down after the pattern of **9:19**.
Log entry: **6:11**
